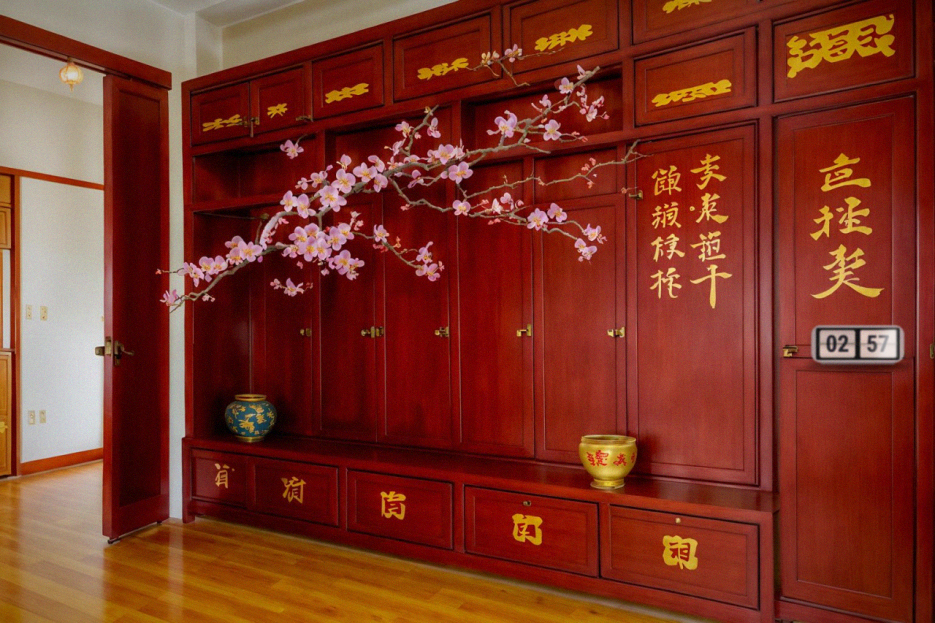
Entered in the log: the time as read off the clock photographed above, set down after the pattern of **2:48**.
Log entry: **2:57**
